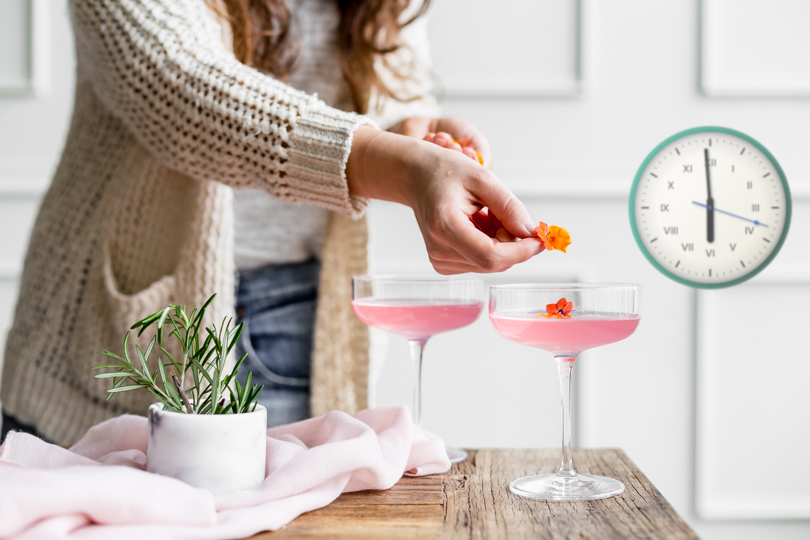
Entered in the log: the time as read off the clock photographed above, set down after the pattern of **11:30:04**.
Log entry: **5:59:18**
